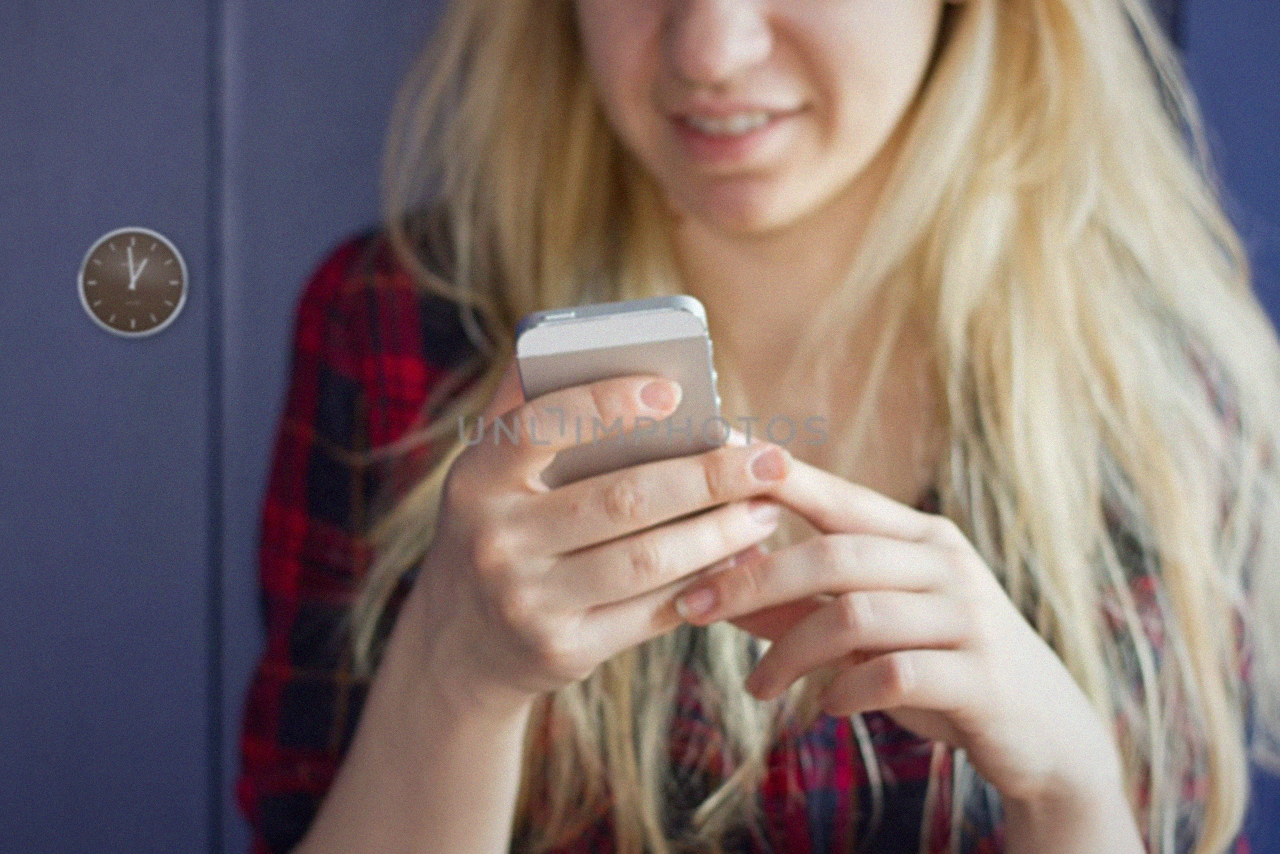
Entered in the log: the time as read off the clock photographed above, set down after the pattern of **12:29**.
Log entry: **12:59**
